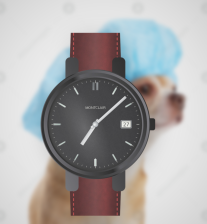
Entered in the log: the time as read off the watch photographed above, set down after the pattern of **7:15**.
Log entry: **7:08**
